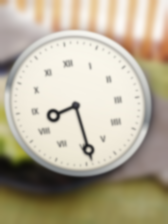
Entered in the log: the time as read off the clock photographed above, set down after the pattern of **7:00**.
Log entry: **8:29**
